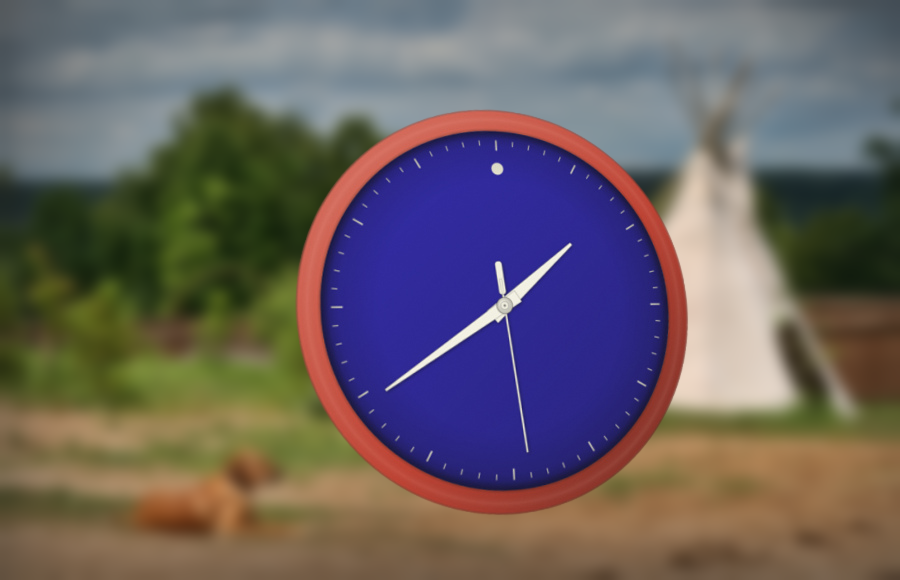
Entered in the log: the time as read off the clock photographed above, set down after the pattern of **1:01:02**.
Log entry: **1:39:29**
